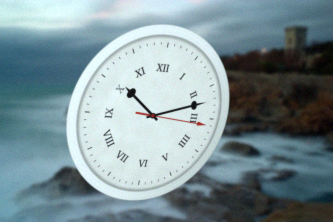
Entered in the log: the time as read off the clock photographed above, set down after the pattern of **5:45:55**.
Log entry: **10:12:16**
